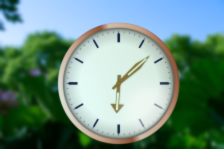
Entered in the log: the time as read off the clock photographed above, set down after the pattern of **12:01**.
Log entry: **6:08**
